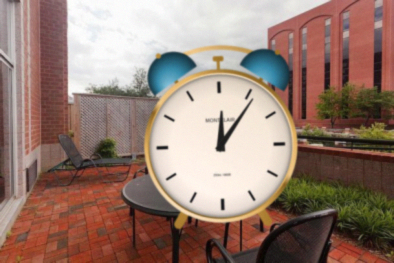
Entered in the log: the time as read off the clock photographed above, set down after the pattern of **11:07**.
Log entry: **12:06**
